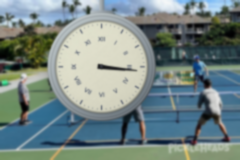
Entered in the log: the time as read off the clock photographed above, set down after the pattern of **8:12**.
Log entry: **3:16**
